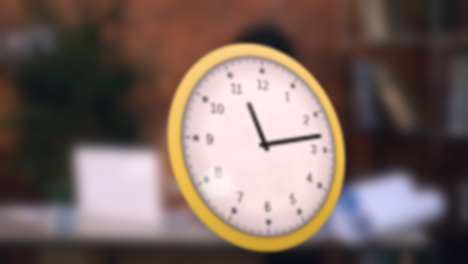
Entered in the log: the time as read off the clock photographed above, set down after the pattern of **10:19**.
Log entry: **11:13**
